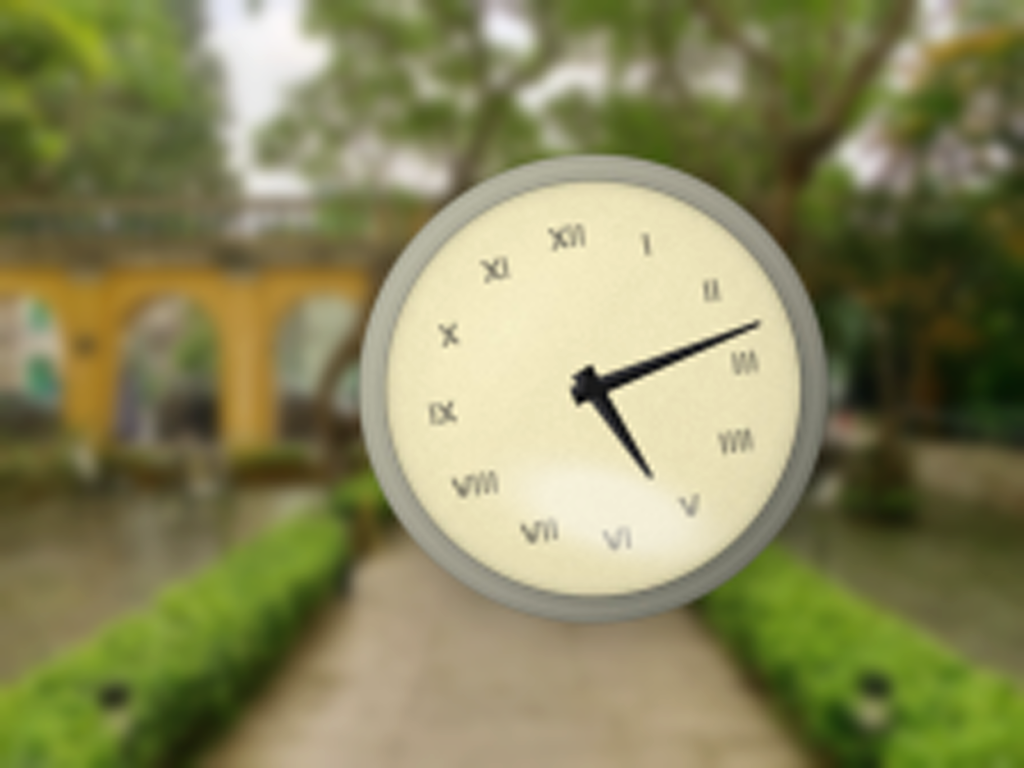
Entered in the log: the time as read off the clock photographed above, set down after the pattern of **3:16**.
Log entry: **5:13**
